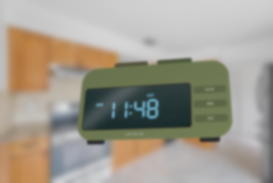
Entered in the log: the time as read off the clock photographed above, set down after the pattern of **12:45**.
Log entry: **11:48**
